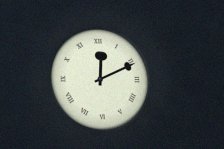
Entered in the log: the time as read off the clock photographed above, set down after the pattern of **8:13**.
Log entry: **12:11**
